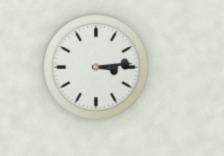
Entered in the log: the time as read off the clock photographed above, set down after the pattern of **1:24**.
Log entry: **3:14**
